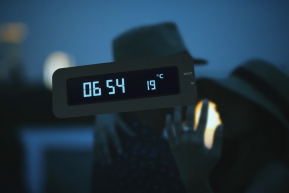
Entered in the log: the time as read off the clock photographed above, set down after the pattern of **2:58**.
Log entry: **6:54**
